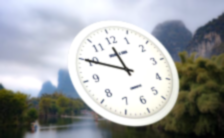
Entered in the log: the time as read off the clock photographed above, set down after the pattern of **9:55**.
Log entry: **11:50**
